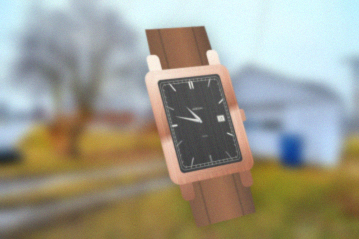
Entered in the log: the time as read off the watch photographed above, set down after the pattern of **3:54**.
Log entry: **10:48**
